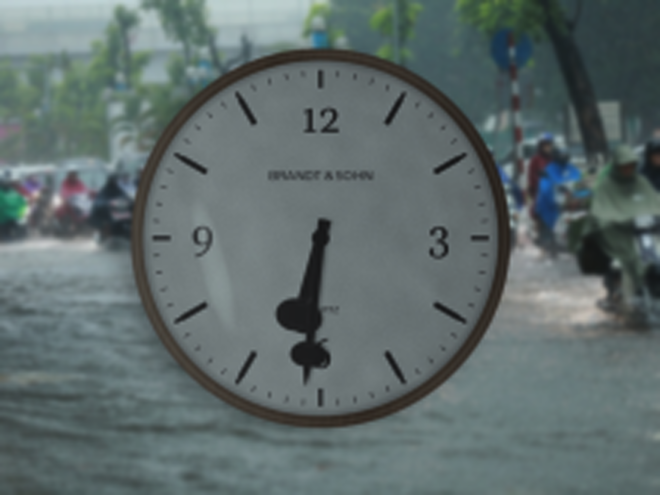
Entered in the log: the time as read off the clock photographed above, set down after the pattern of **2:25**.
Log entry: **6:31**
